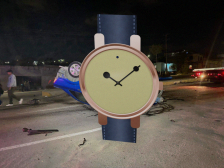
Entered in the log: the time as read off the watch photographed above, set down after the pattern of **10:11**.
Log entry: **10:08**
